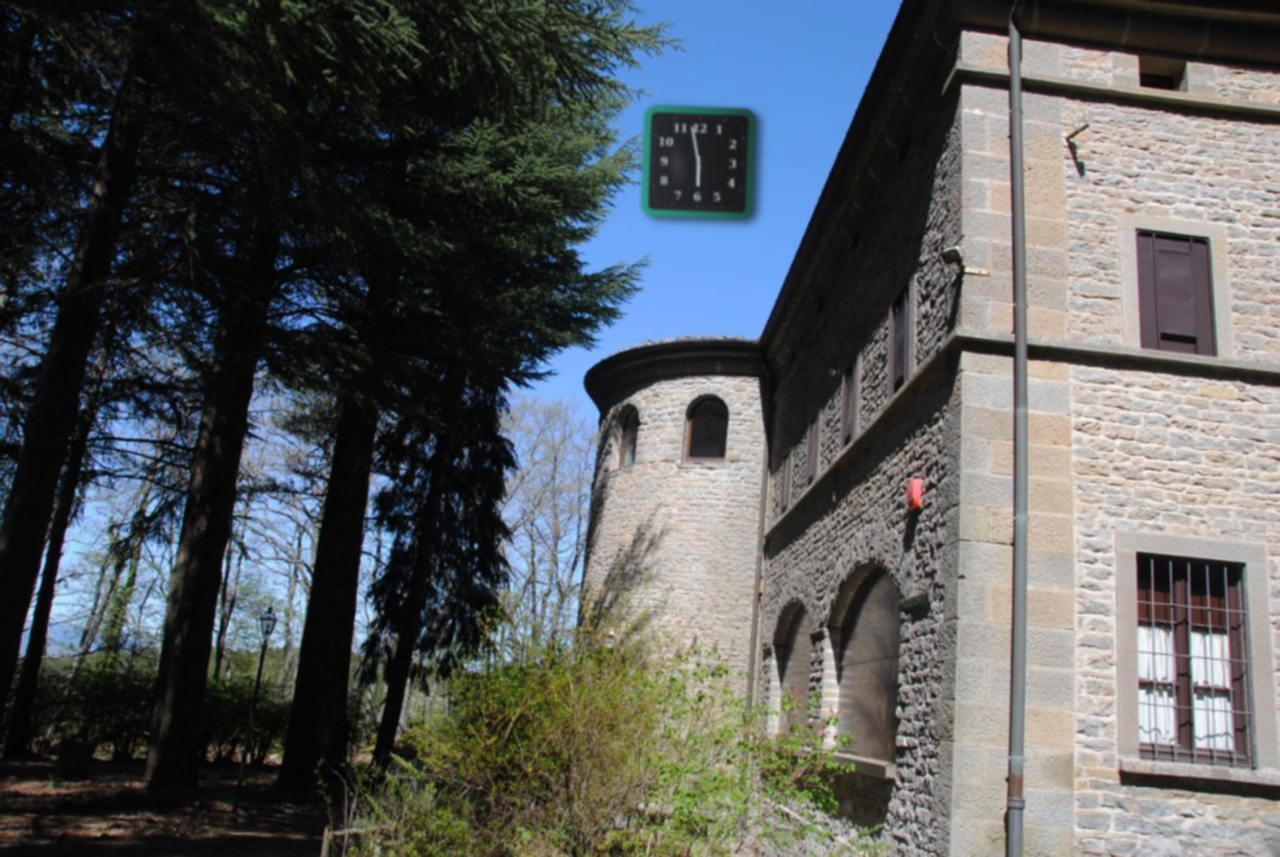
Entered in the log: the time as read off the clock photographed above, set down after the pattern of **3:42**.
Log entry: **5:58**
